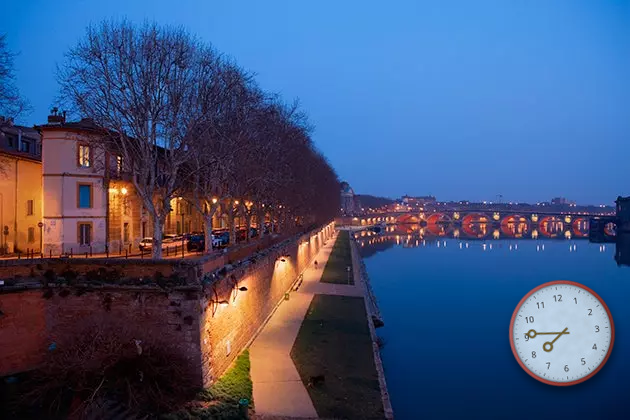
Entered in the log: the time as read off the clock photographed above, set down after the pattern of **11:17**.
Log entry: **7:46**
